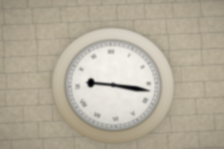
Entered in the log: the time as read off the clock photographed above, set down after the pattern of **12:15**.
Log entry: **9:17**
